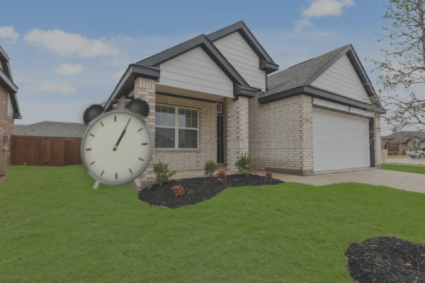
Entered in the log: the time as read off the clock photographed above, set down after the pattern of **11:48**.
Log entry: **1:05**
